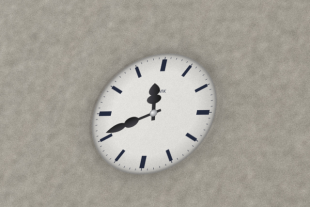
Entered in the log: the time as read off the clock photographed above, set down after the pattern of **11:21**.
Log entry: **11:41**
